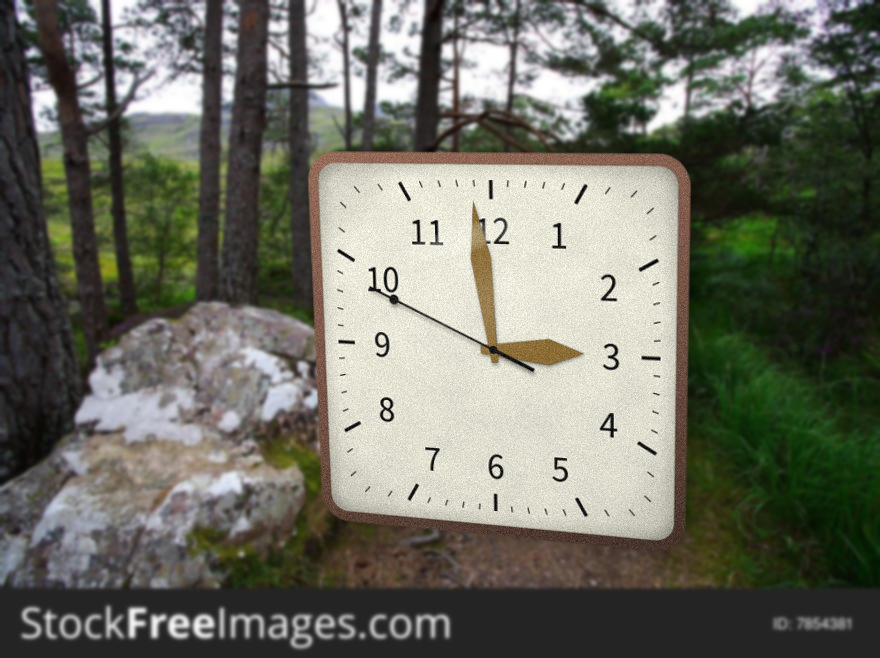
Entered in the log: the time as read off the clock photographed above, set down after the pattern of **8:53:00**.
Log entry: **2:58:49**
